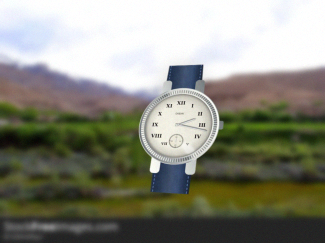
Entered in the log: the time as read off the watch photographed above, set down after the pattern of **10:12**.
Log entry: **2:17**
